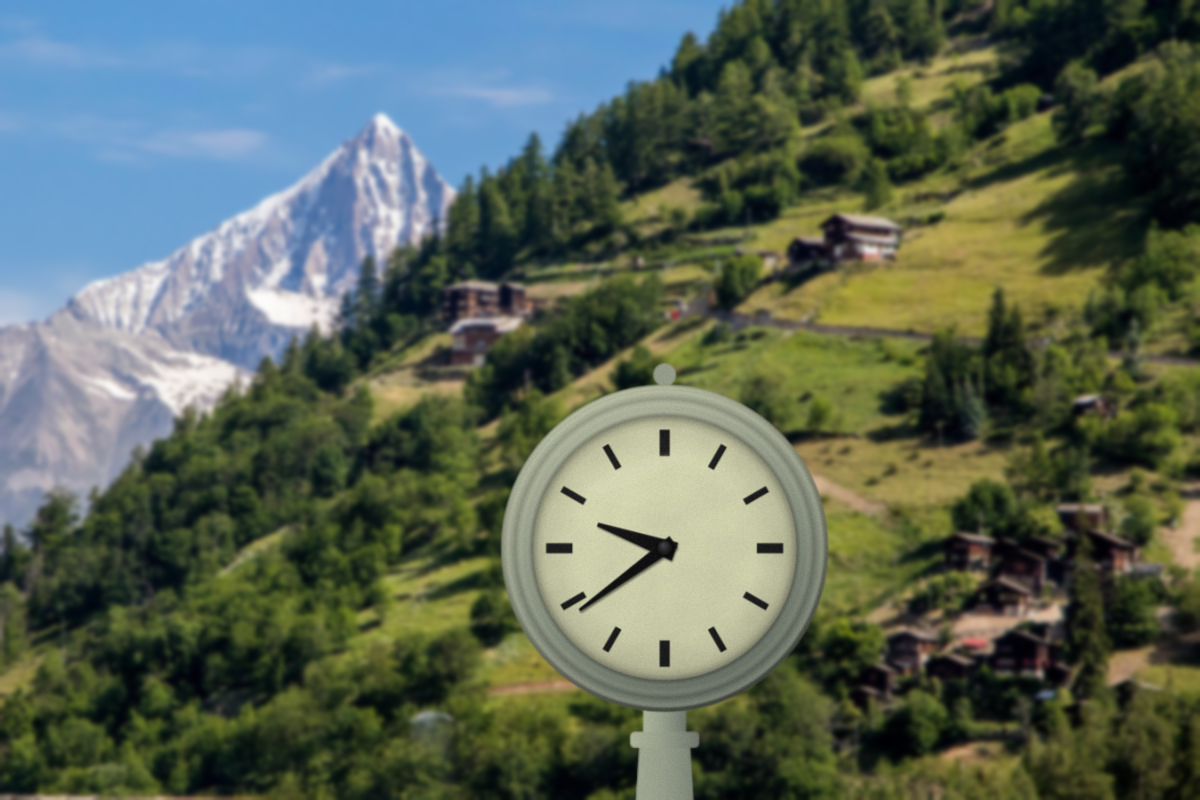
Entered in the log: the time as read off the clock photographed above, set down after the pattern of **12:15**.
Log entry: **9:39**
